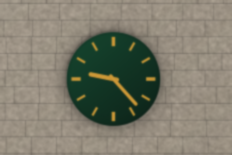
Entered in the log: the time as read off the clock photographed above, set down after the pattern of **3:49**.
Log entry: **9:23**
